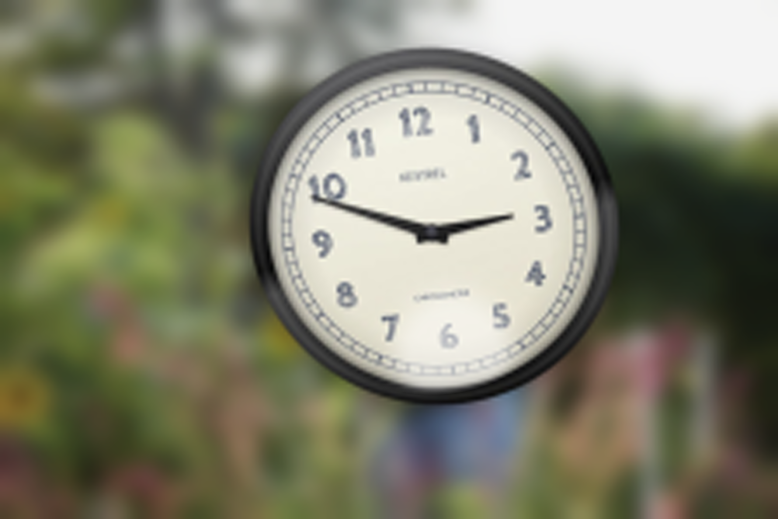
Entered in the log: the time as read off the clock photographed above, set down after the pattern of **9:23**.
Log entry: **2:49**
